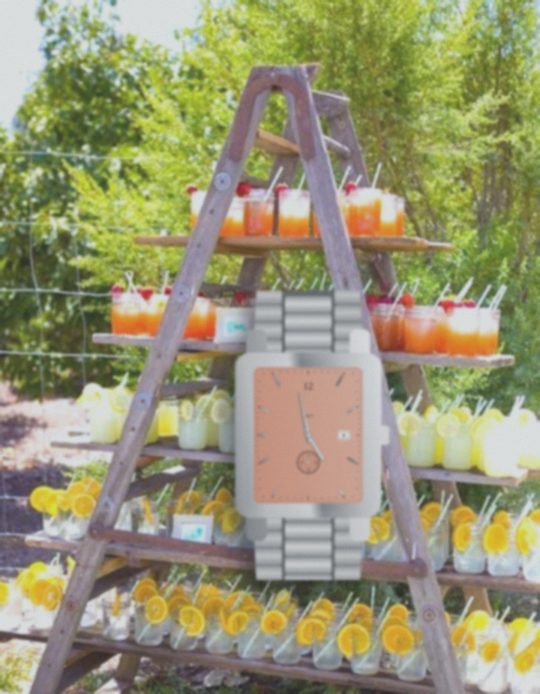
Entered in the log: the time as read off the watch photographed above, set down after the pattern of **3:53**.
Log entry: **4:58**
